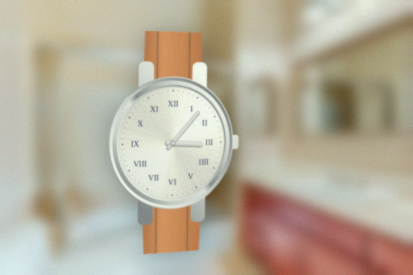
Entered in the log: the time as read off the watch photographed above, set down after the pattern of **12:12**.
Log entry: **3:07**
